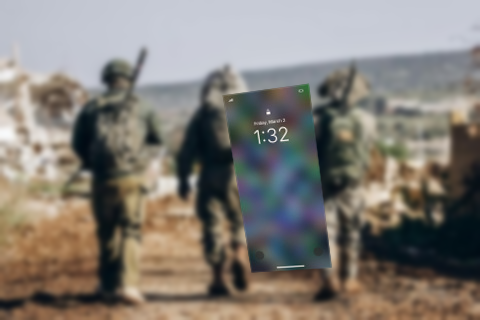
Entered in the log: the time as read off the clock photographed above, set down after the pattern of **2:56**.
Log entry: **1:32**
